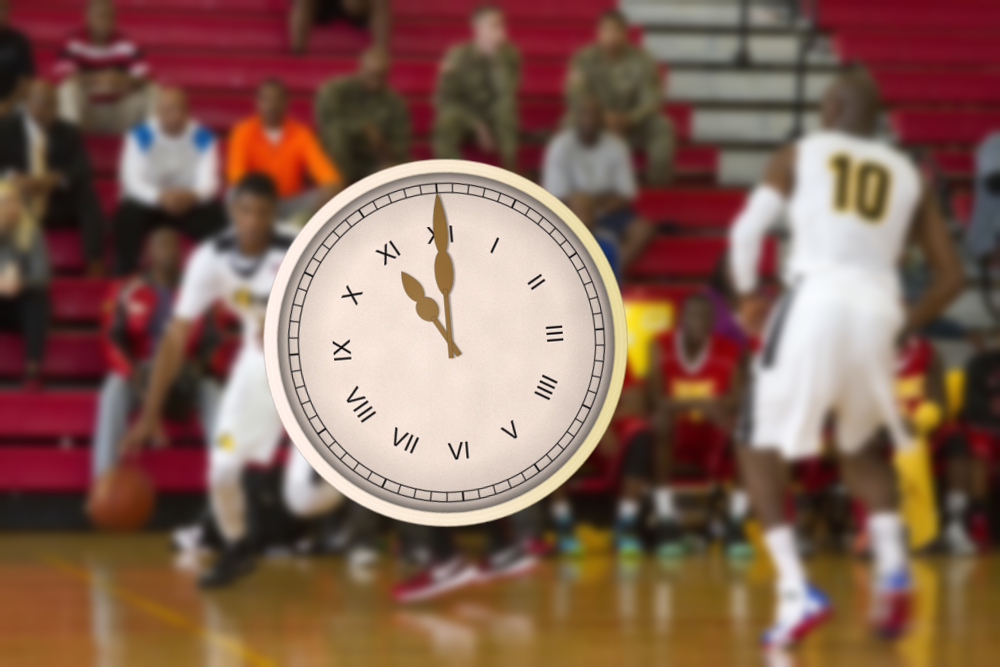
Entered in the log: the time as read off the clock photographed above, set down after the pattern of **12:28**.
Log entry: **11:00**
